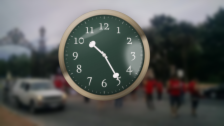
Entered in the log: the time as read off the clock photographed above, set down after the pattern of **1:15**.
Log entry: **10:25**
